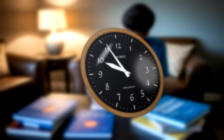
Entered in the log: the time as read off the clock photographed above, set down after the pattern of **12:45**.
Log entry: **9:56**
